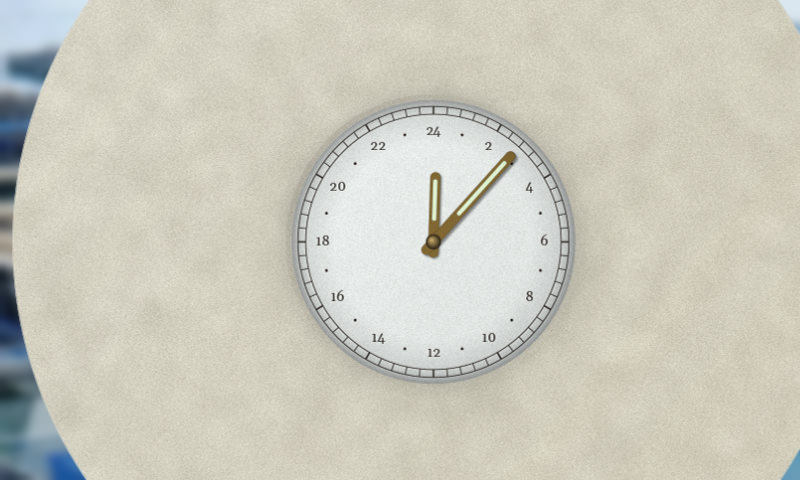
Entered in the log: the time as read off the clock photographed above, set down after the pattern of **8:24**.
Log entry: **0:07**
